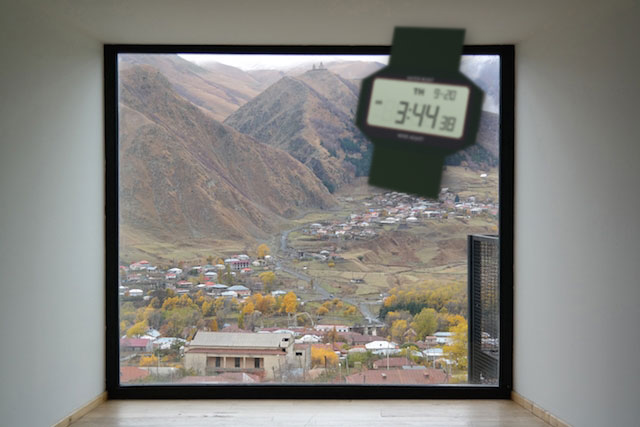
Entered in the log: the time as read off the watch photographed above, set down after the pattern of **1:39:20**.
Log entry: **3:44:38**
